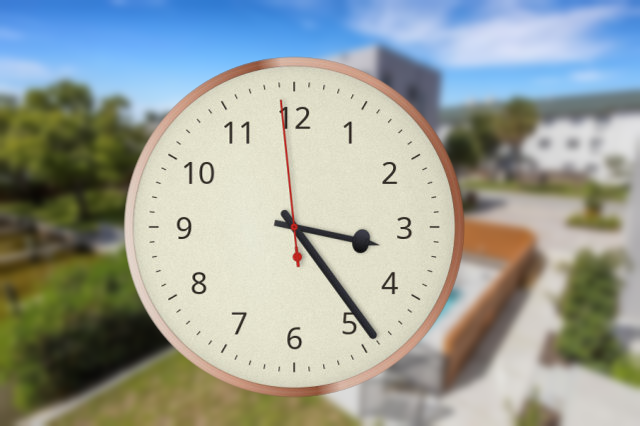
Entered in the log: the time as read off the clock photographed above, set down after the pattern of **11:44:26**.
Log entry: **3:23:59**
